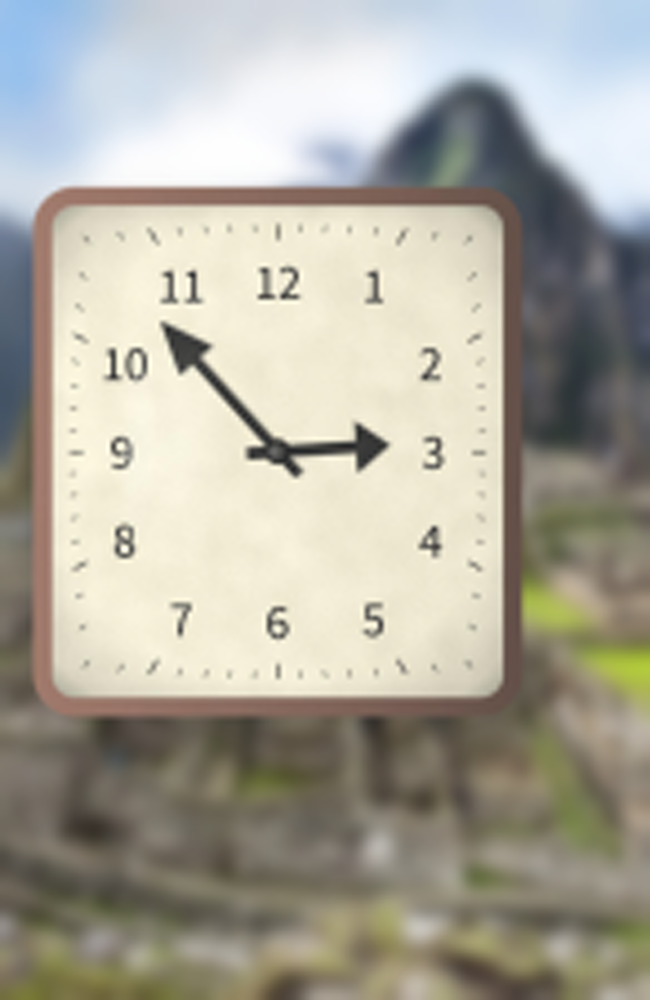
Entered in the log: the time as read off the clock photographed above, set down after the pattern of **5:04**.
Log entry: **2:53**
